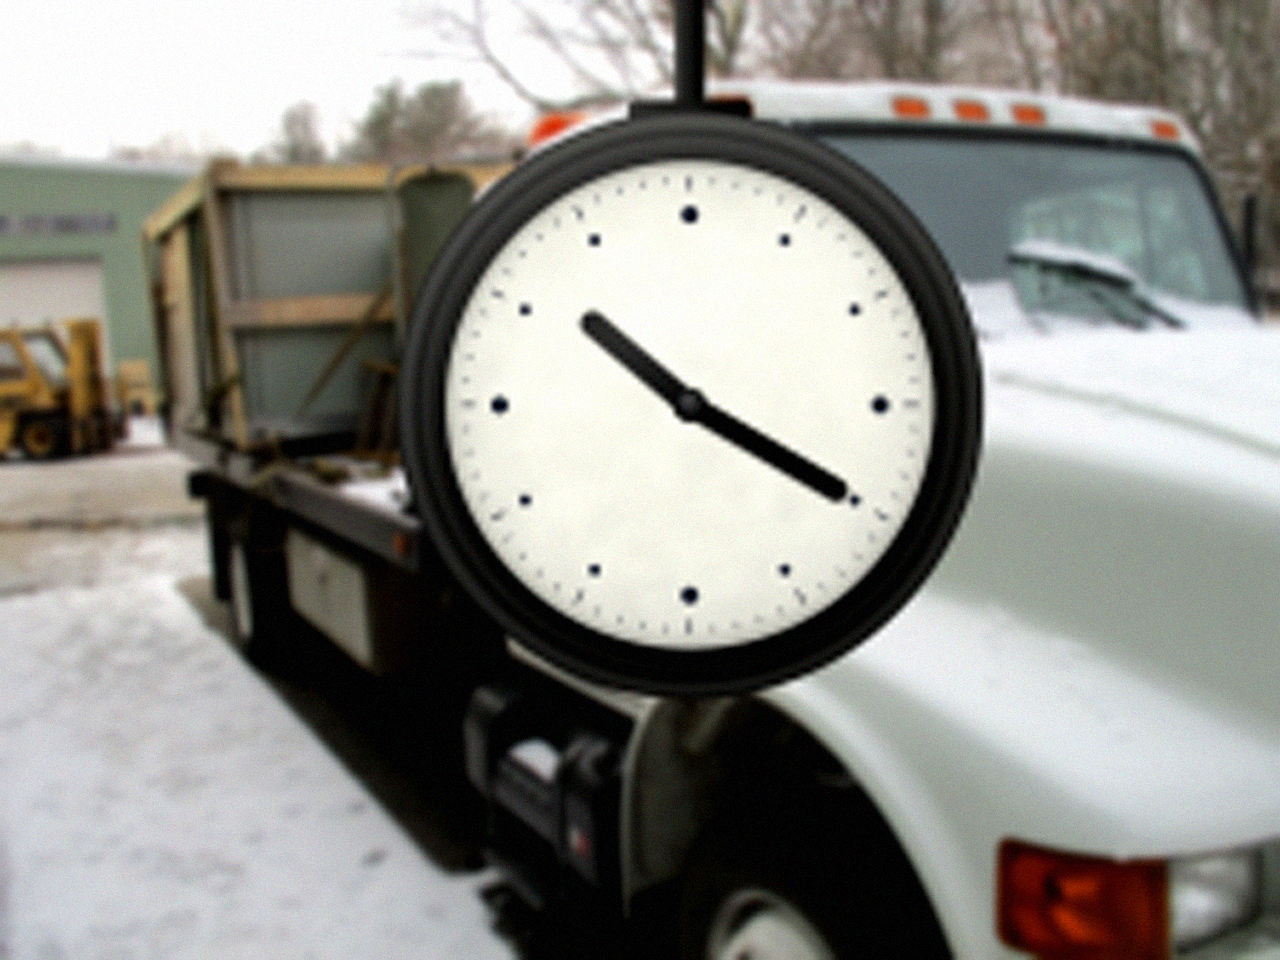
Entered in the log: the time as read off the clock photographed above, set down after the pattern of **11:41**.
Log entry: **10:20**
